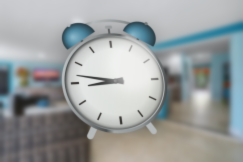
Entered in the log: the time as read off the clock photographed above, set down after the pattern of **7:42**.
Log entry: **8:47**
